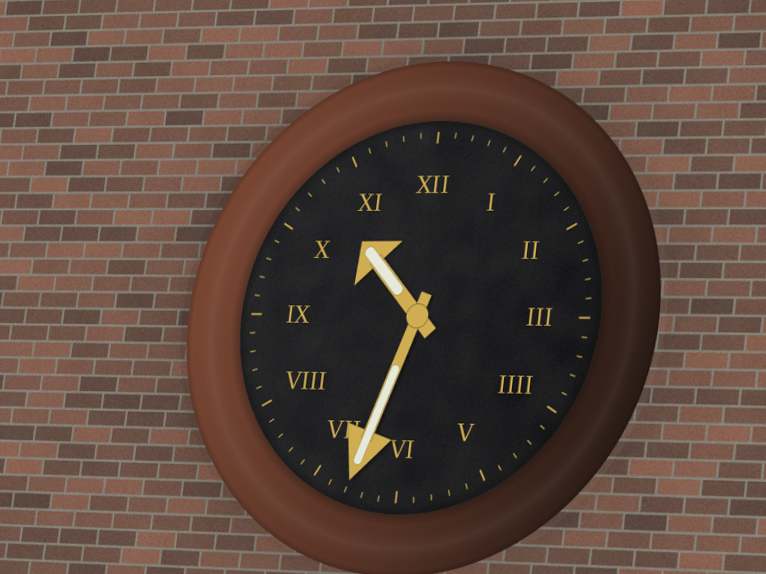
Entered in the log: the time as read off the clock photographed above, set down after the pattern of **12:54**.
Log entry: **10:33**
